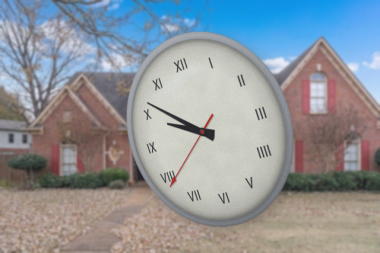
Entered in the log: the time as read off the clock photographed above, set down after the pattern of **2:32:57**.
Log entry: **9:51:39**
